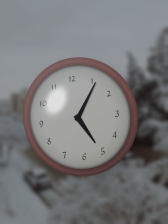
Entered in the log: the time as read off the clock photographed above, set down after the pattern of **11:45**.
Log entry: **5:06**
